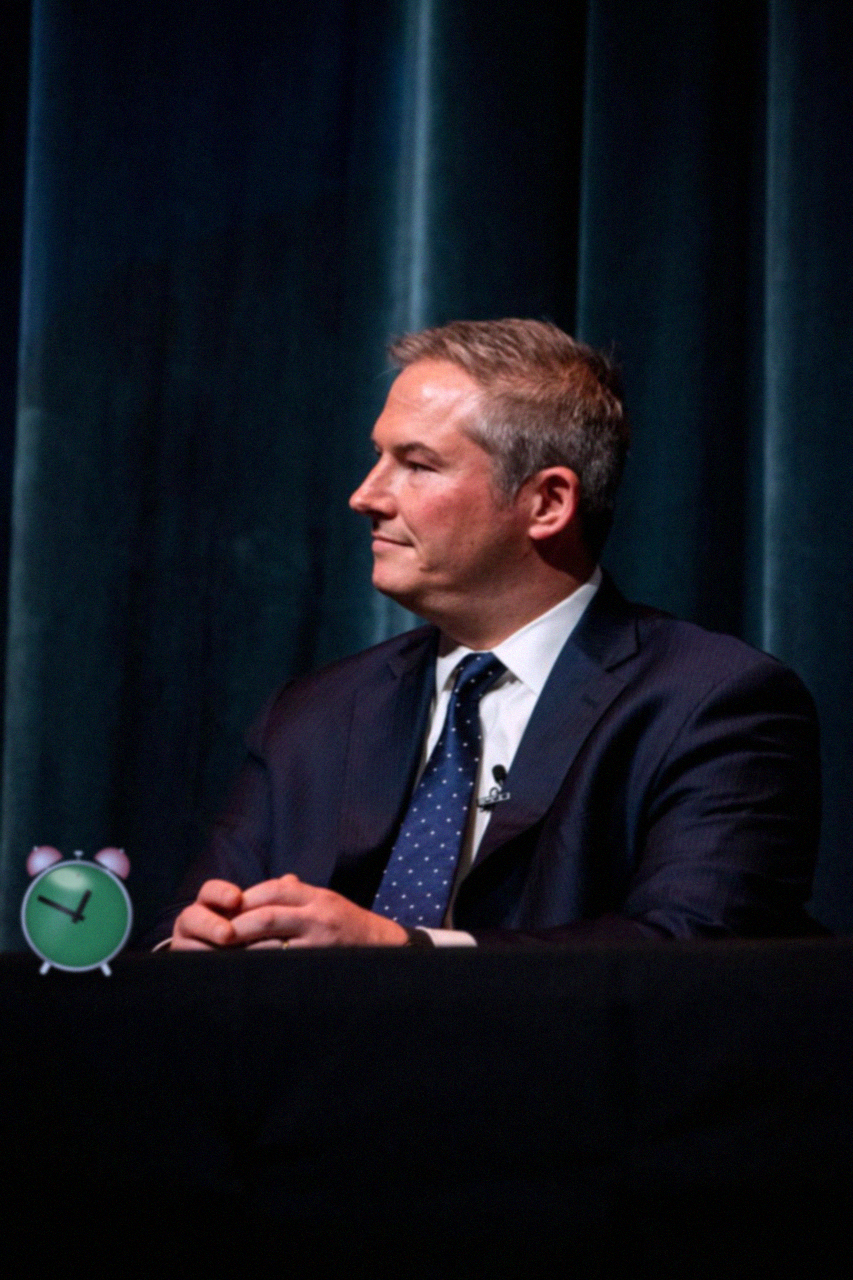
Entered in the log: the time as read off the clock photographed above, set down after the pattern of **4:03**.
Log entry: **12:49**
